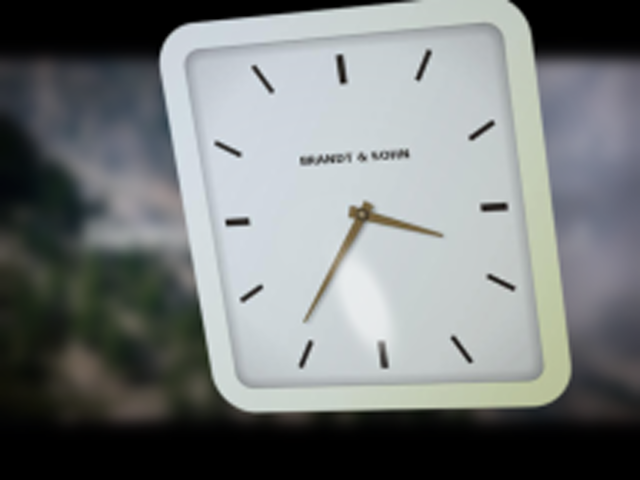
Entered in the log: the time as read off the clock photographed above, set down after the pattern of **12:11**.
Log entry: **3:36**
